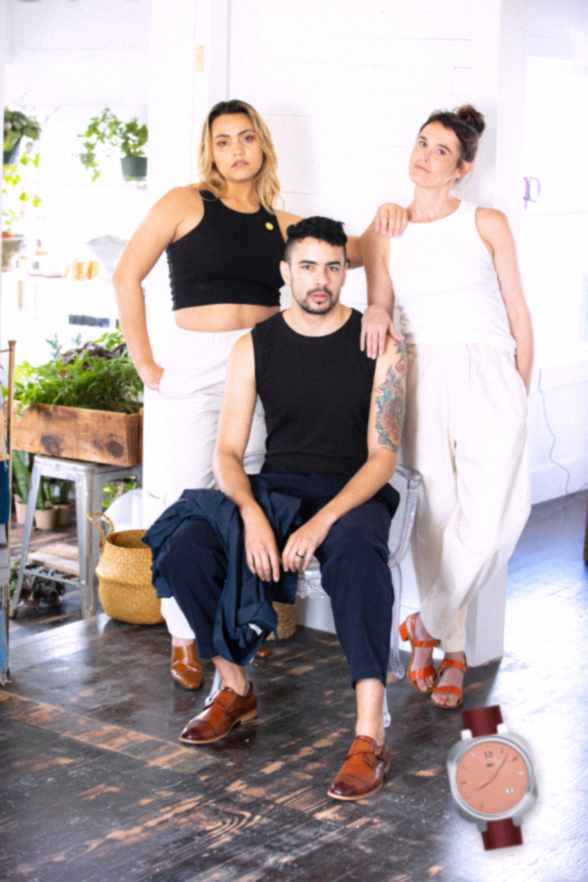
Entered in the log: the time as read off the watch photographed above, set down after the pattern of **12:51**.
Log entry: **8:07**
